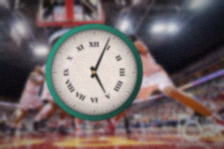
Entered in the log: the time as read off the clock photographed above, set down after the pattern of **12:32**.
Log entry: **5:04**
